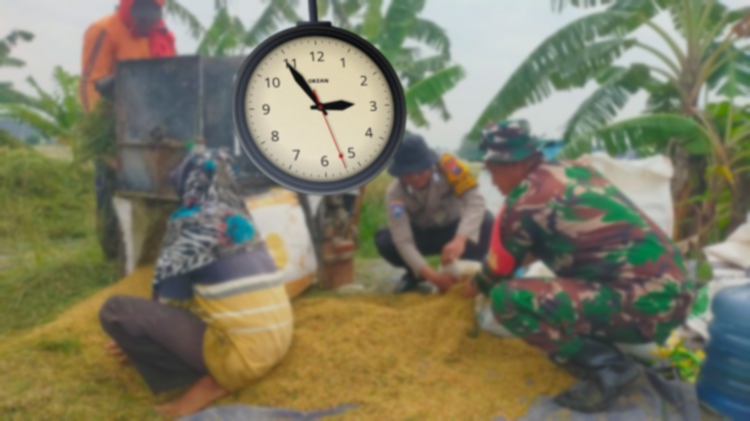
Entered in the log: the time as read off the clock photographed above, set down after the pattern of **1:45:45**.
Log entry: **2:54:27**
